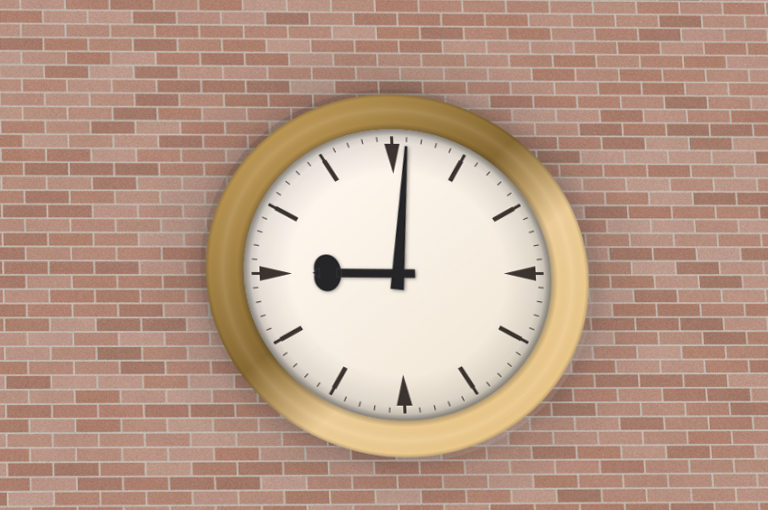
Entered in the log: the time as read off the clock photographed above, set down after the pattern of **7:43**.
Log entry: **9:01**
